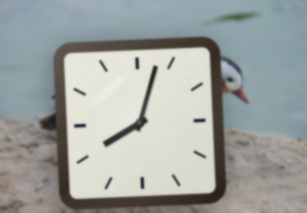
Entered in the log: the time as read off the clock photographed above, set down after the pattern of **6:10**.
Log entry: **8:03**
